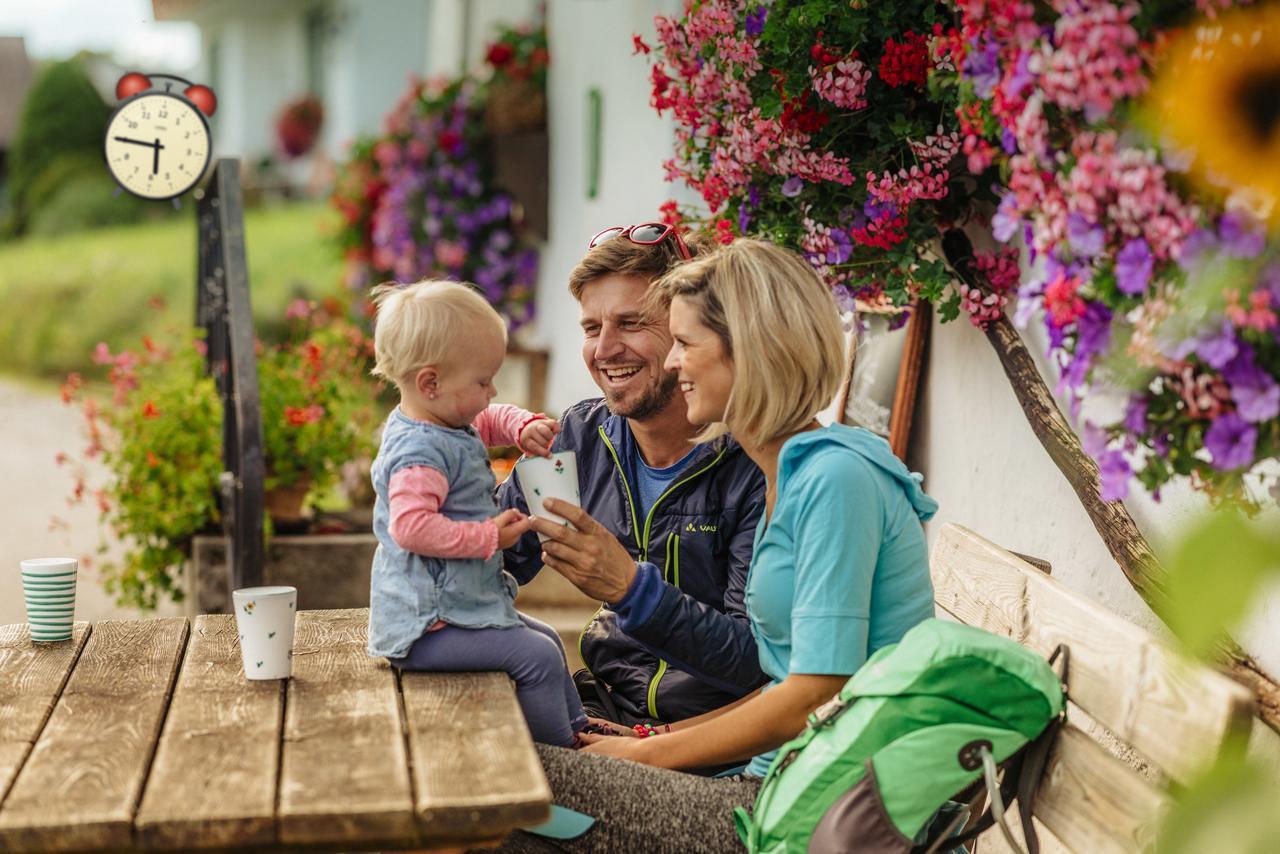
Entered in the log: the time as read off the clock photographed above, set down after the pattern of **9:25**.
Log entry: **5:45**
